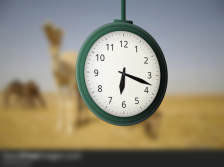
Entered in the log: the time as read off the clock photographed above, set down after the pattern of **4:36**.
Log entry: **6:18**
